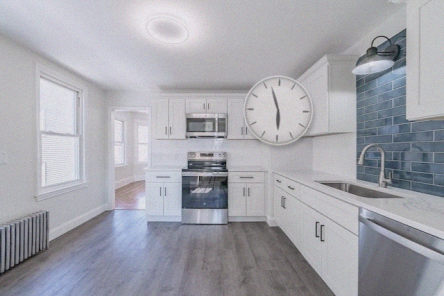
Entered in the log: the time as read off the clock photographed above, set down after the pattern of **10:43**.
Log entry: **5:57**
